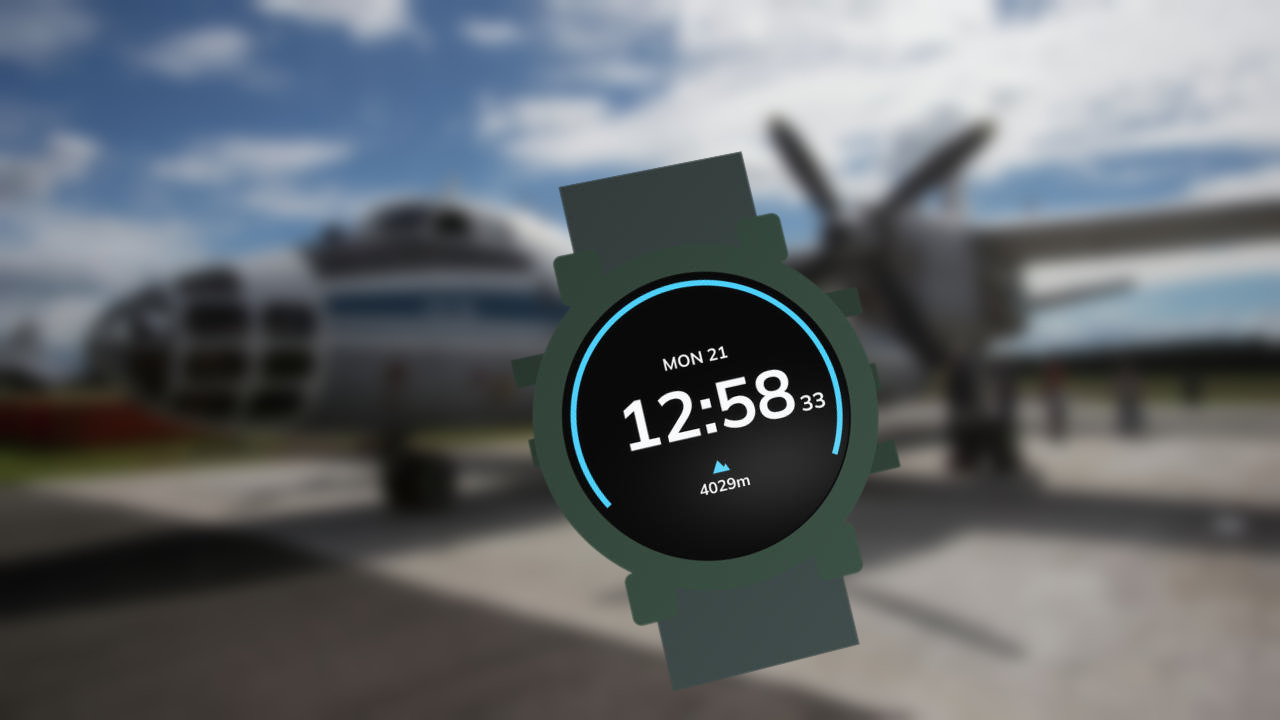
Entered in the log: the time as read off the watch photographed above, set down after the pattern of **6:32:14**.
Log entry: **12:58:33**
